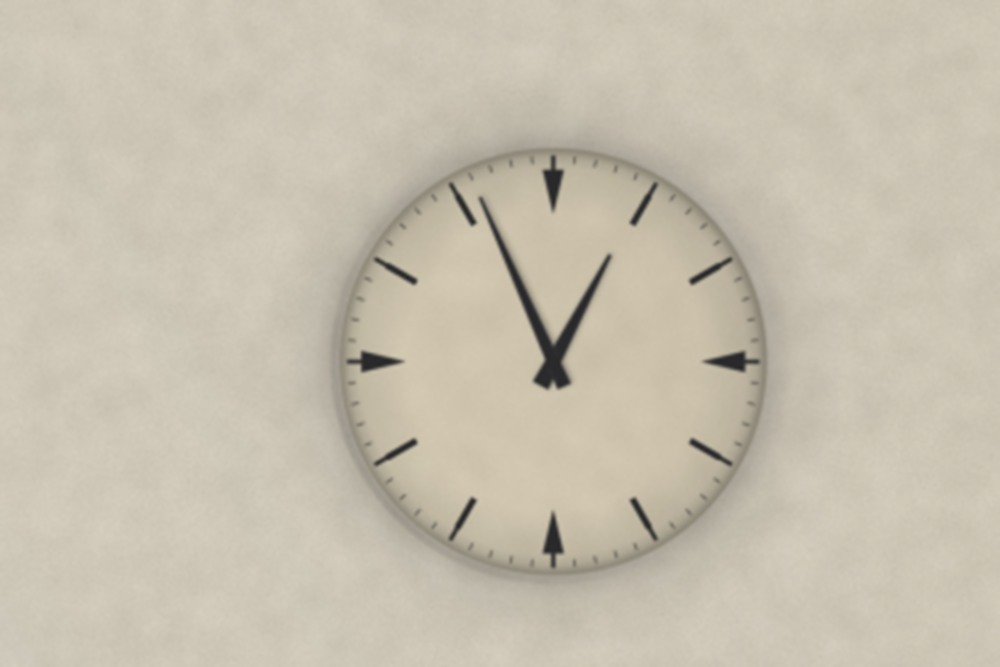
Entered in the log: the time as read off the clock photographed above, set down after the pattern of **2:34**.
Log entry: **12:56**
